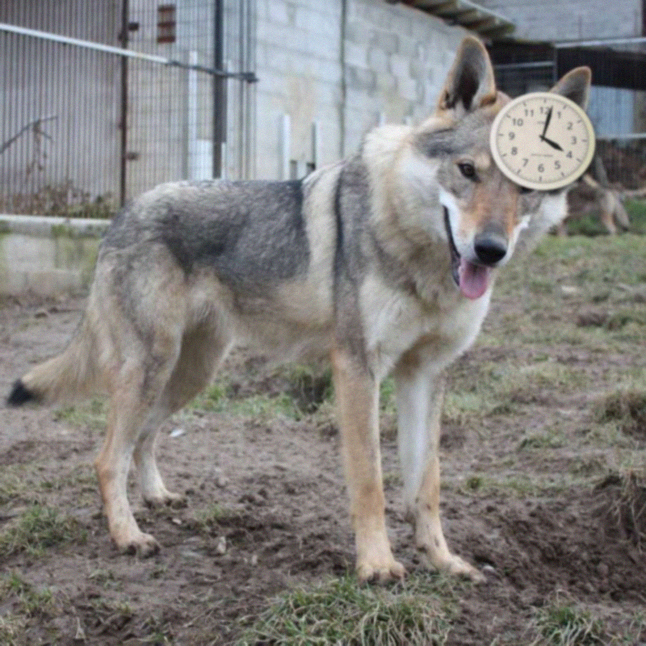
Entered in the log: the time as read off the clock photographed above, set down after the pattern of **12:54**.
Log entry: **4:02**
